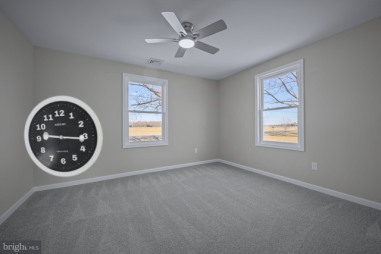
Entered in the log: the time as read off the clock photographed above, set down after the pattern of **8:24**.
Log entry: **9:16**
